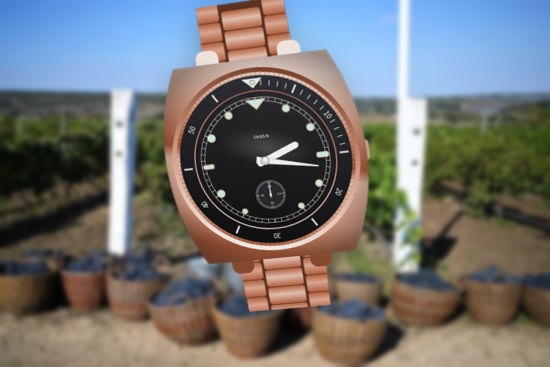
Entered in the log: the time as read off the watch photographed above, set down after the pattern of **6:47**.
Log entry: **2:17**
